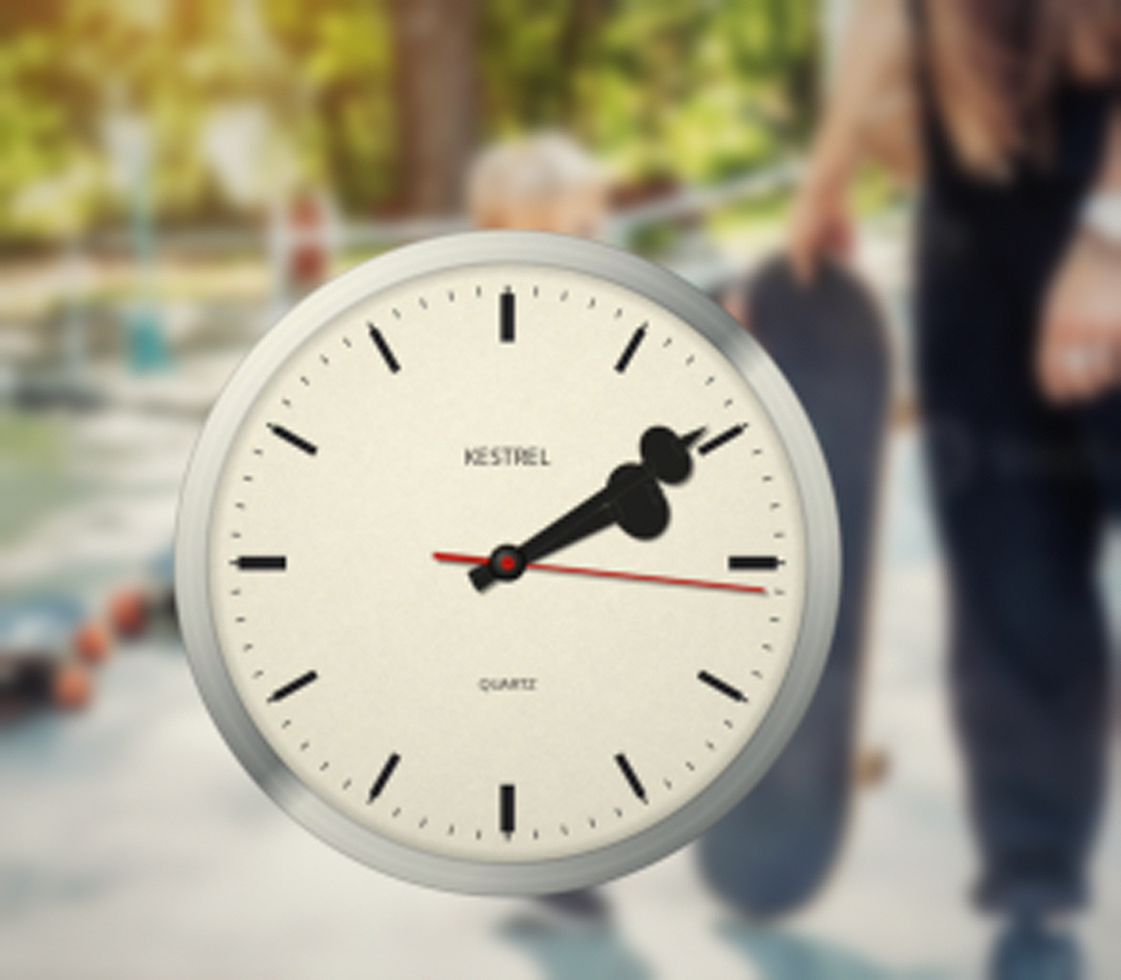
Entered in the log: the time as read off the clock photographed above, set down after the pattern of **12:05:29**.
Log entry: **2:09:16**
